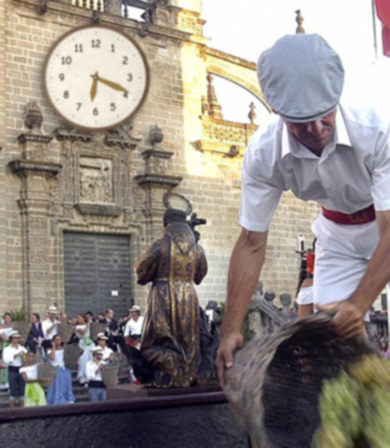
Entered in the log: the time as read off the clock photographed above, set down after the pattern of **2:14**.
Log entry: **6:19**
